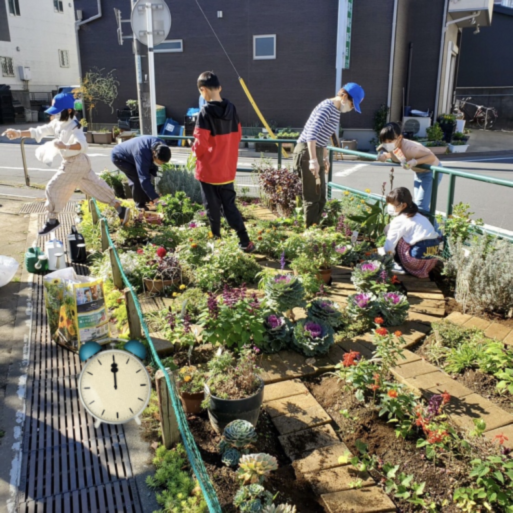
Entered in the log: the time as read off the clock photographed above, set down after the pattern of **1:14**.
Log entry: **12:00**
